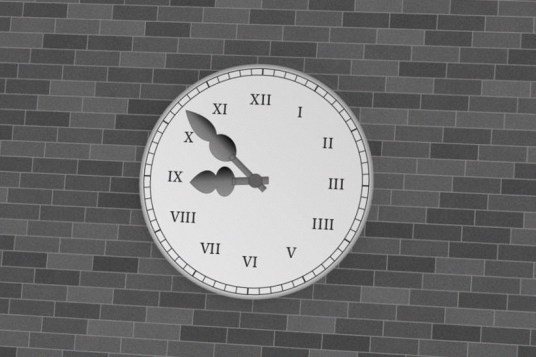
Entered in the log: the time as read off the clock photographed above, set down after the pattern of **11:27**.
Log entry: **8:52**
